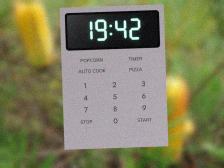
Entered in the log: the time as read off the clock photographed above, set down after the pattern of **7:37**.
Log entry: **19:42**
